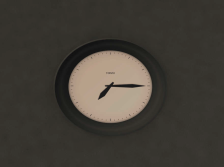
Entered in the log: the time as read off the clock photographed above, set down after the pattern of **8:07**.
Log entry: **7:15**
